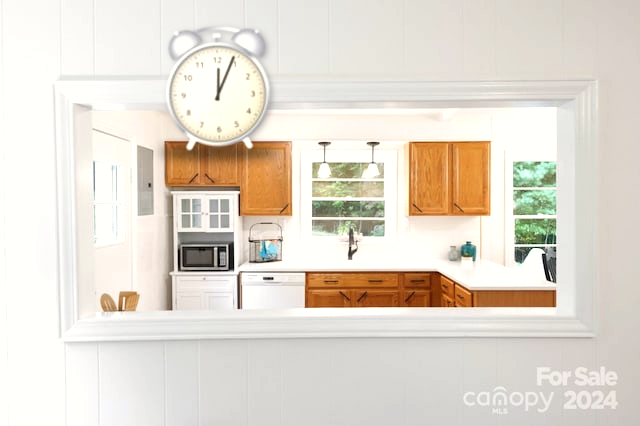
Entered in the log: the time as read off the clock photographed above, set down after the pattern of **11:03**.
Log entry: **12:04**
